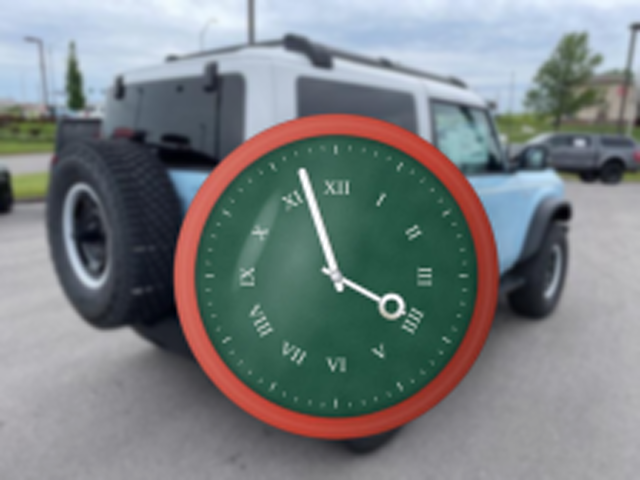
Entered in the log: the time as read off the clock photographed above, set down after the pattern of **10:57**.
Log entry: **3:57**
